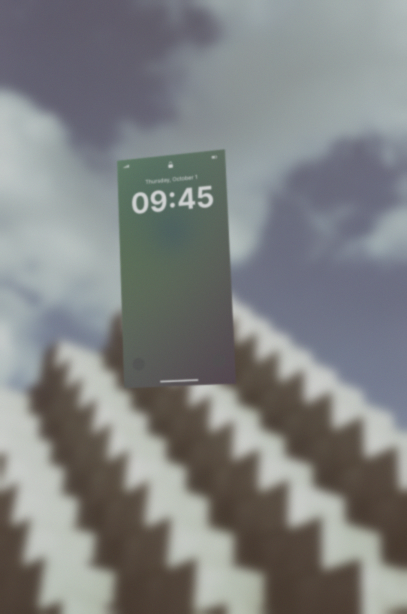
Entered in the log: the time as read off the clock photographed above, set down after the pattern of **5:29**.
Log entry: **9:45**
